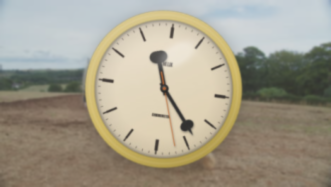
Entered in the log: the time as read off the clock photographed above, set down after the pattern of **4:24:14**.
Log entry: **11:23:27**
